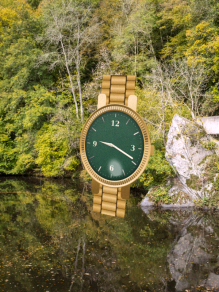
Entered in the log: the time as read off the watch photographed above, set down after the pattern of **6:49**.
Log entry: **9:19**
